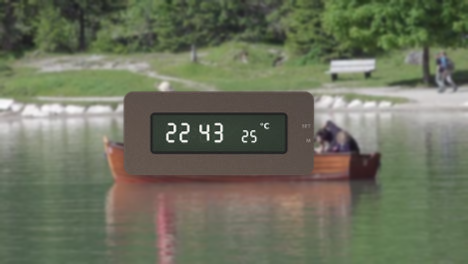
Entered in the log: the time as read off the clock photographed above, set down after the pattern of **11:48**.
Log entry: **22:43**
